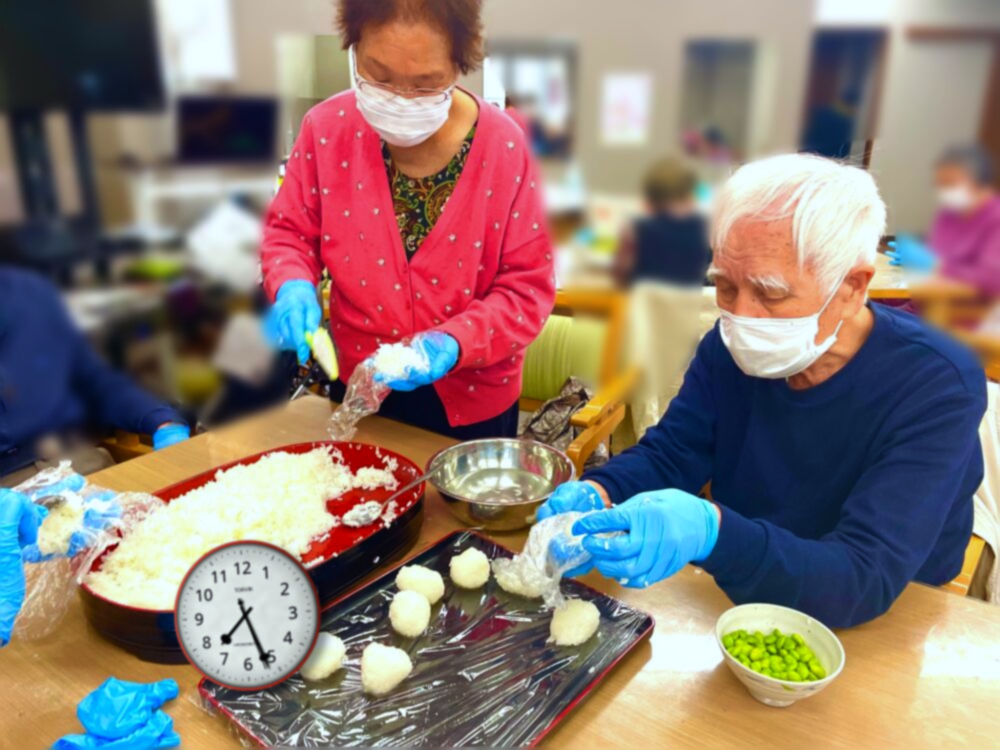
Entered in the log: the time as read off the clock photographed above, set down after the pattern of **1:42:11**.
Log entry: **7:26:27**
